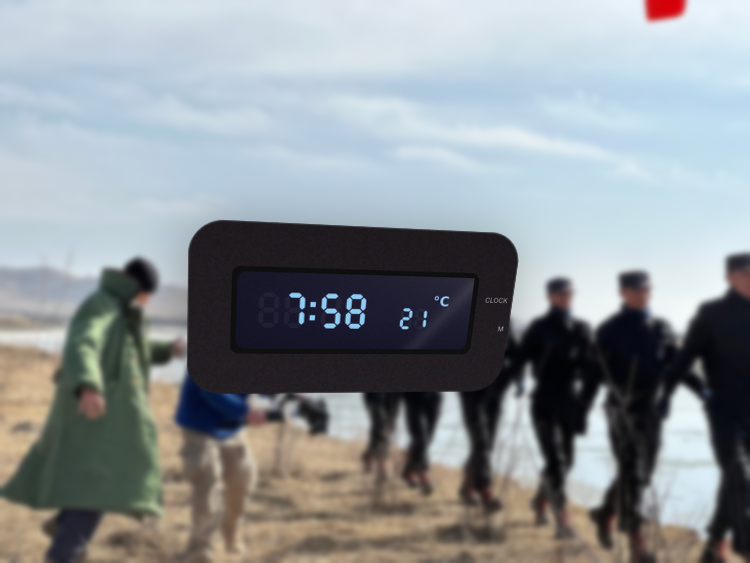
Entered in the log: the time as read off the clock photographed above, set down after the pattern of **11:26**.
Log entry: **7:58**
